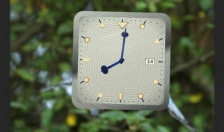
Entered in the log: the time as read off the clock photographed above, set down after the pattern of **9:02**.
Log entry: **8:01**
